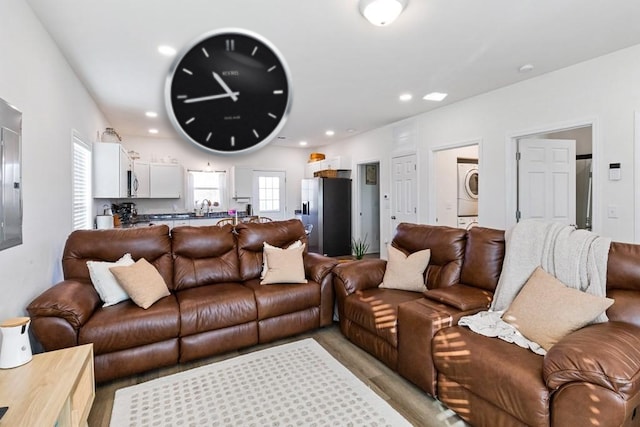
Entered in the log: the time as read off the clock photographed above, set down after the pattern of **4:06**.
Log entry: **10:44**
